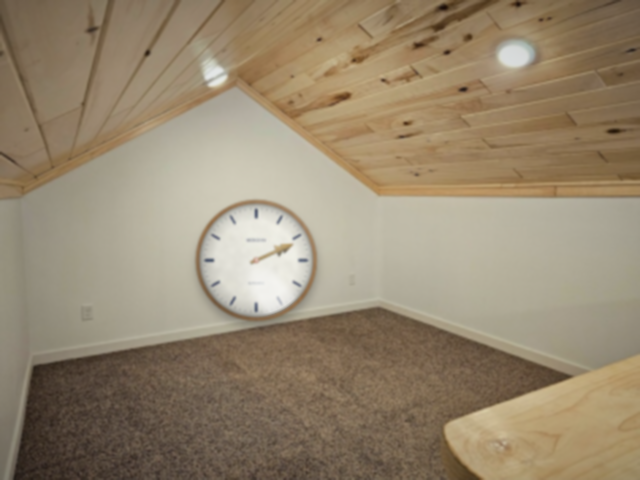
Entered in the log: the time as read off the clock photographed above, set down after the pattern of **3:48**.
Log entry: **2:11**
